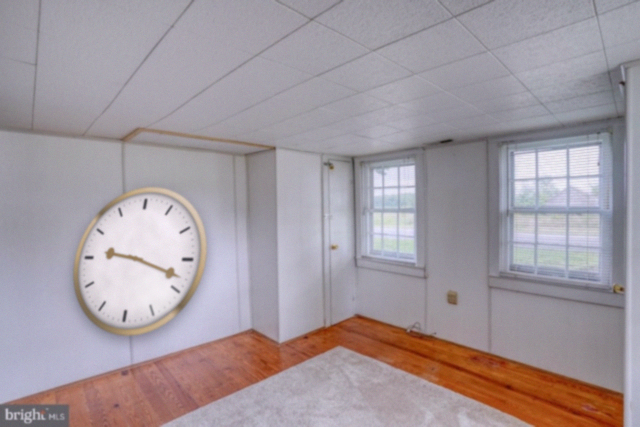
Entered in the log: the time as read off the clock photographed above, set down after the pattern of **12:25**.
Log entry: **9:18**
